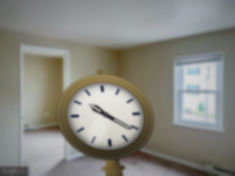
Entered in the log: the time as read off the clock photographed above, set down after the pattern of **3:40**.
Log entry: **10:21**
